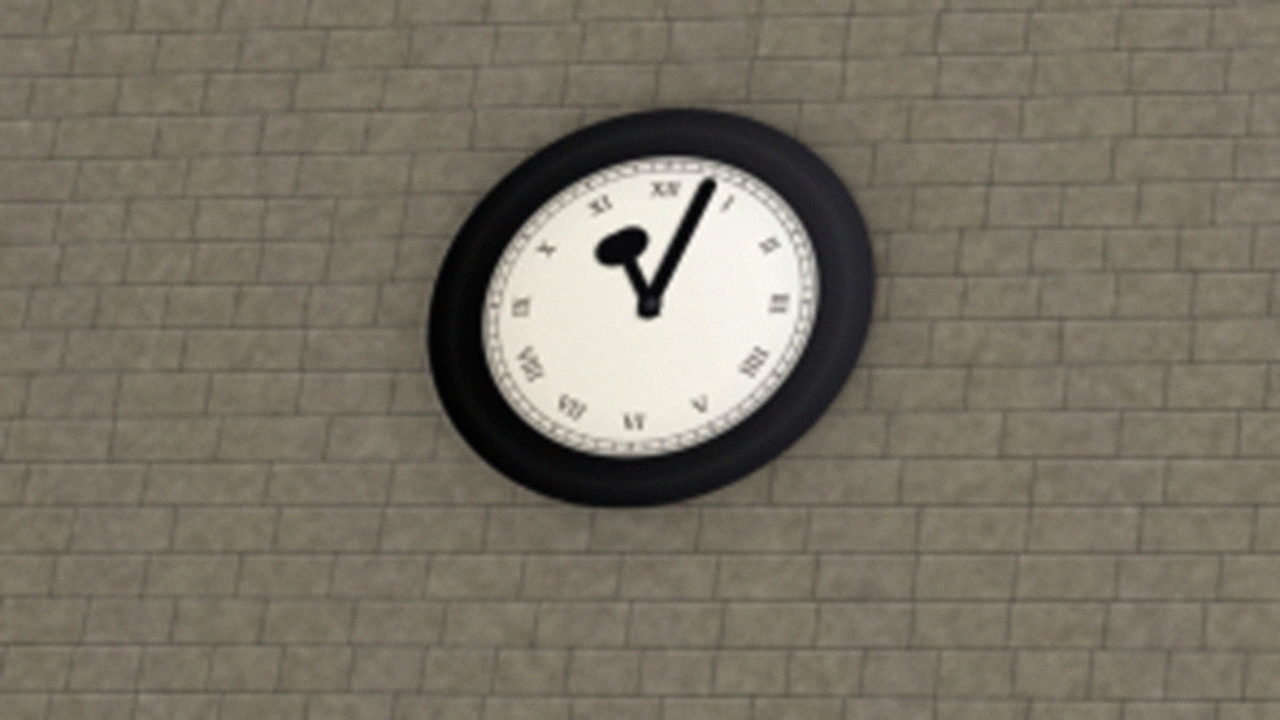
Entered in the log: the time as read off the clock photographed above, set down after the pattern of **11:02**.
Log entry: **11:03**
